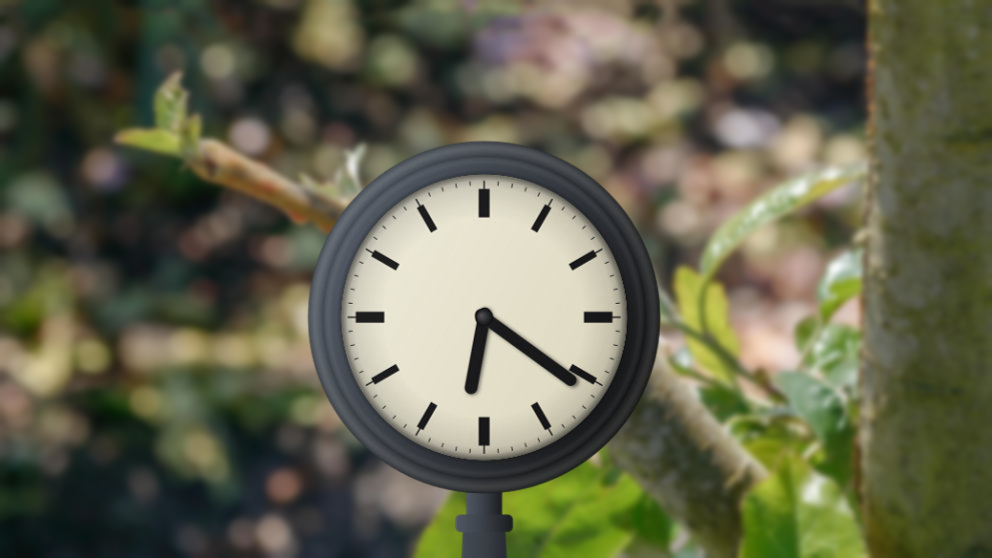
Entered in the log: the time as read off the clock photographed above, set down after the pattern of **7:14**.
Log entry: **6:21**
